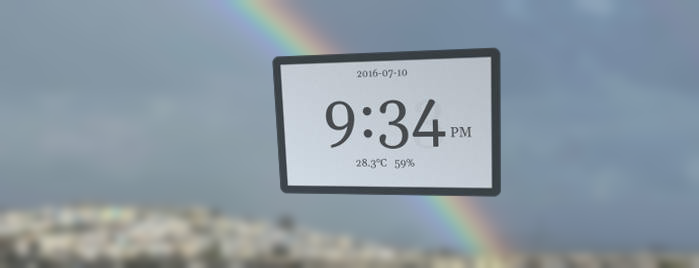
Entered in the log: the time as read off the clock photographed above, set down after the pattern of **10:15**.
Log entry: **9:34**
